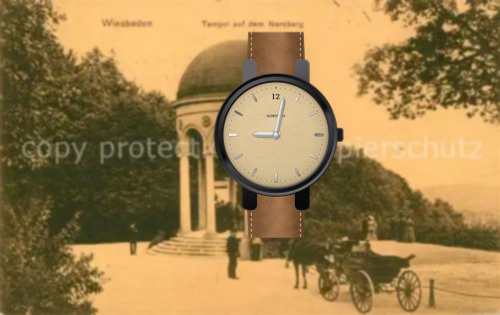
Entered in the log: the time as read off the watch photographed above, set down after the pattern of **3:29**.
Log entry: **9:02**
